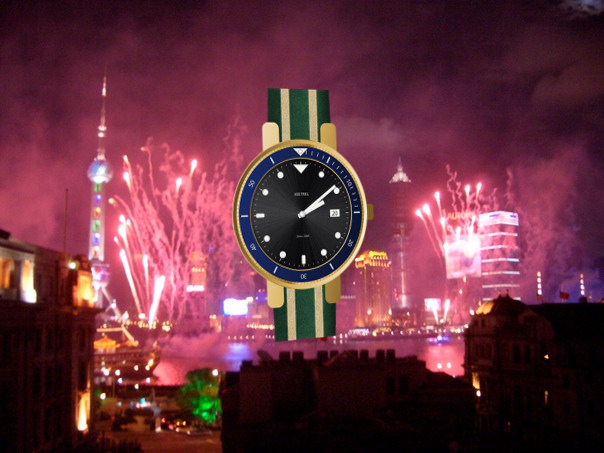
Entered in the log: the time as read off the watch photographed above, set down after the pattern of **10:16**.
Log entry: **2:09**
